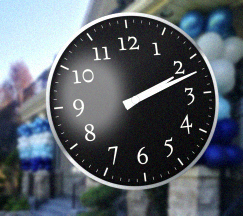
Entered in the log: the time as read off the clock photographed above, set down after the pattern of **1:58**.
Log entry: **2:12**
